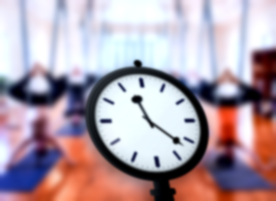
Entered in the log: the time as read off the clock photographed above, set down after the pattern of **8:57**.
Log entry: **11:22**
